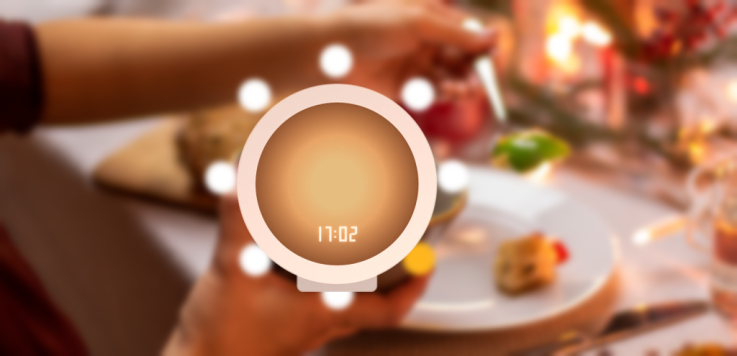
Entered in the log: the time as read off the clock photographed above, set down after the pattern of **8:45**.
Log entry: **17:02**
